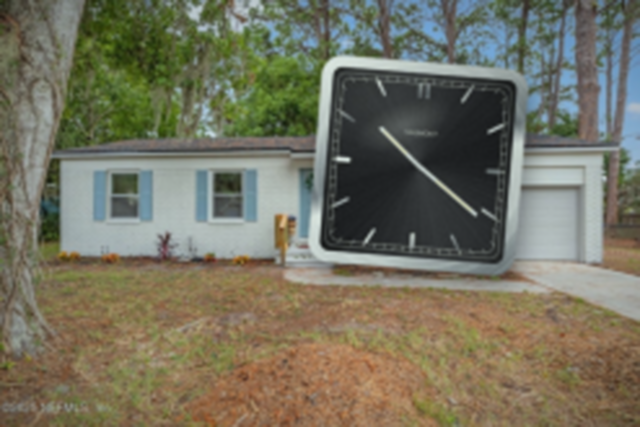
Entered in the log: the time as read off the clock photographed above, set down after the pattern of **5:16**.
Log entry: **10:21**
